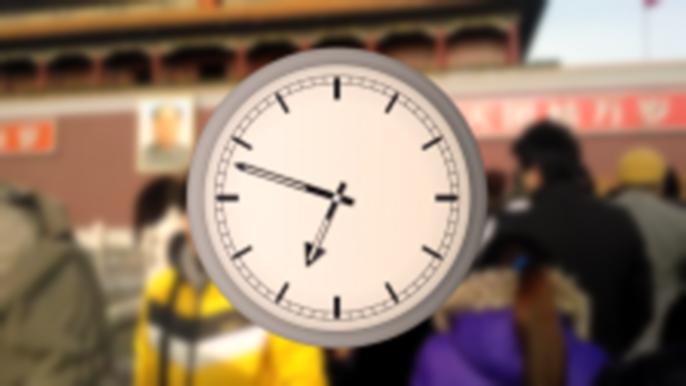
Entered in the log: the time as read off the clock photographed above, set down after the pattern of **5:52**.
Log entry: **6:48**
